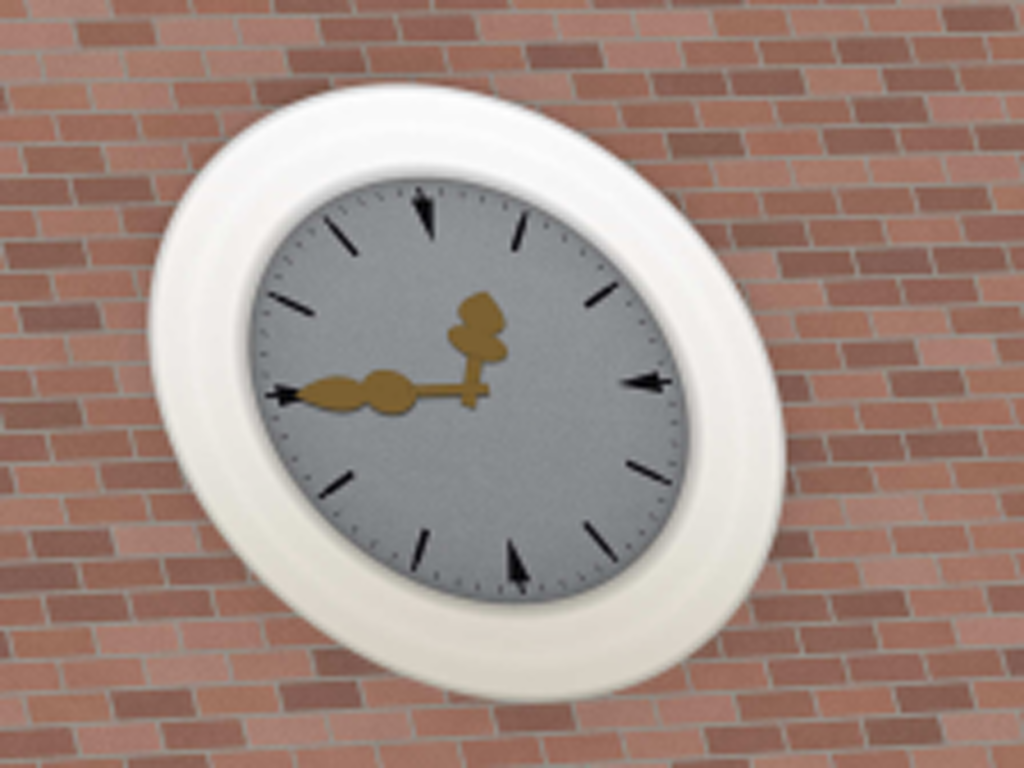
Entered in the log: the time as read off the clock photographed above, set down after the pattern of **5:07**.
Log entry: **12:45**
